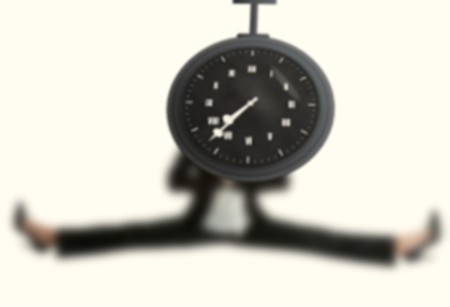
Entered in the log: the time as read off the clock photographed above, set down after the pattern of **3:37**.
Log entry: **7:37**
